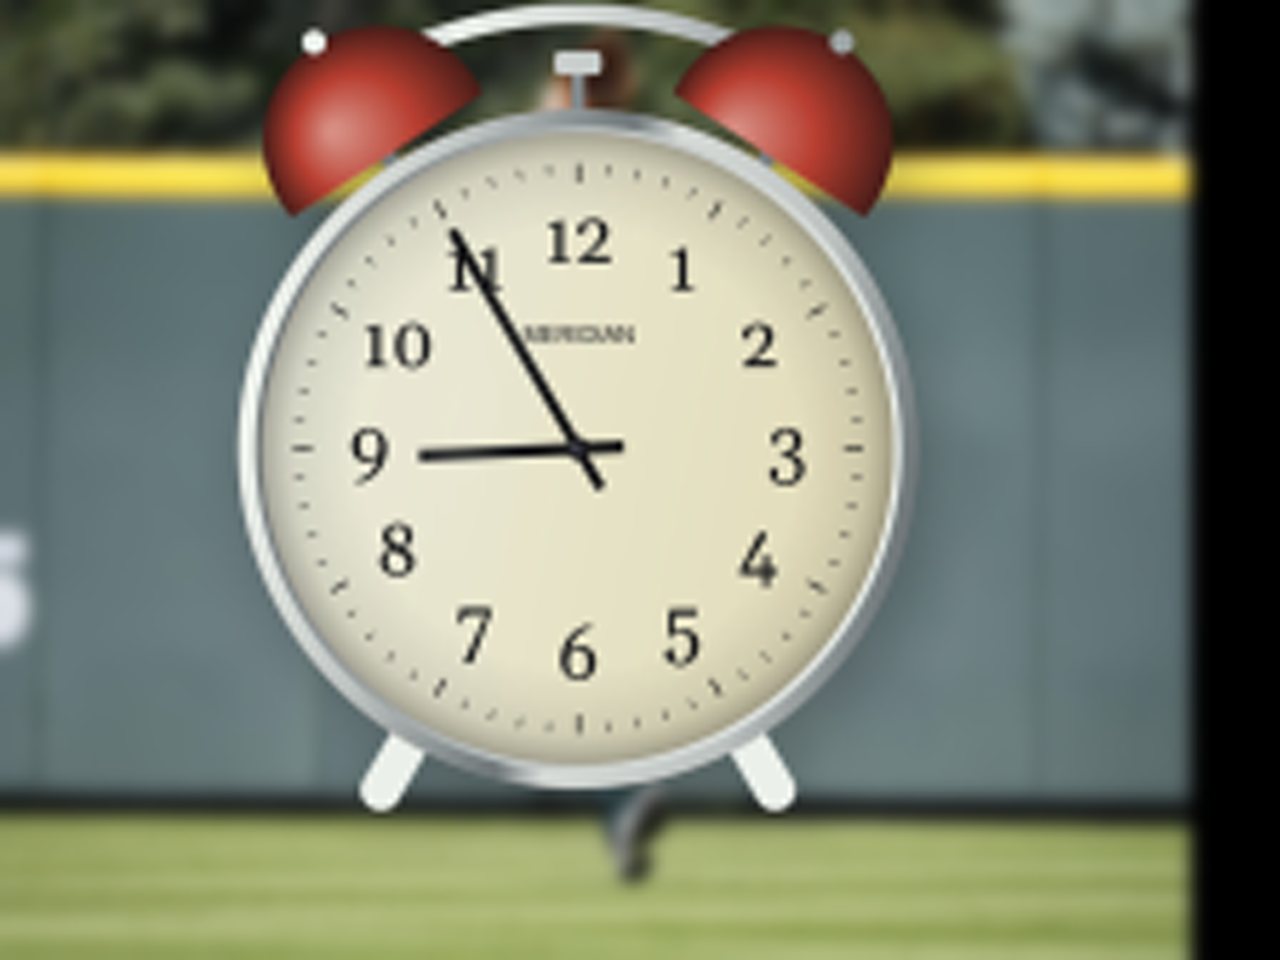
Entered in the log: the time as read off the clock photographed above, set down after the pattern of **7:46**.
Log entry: **8:55**
